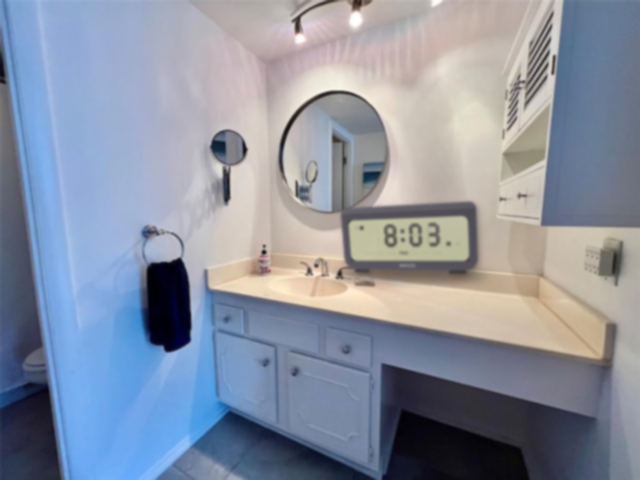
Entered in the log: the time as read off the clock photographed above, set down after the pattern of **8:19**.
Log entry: **8:03**
